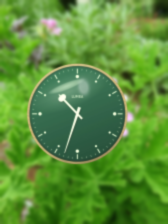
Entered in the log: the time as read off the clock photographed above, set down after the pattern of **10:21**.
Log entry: **10:33**
